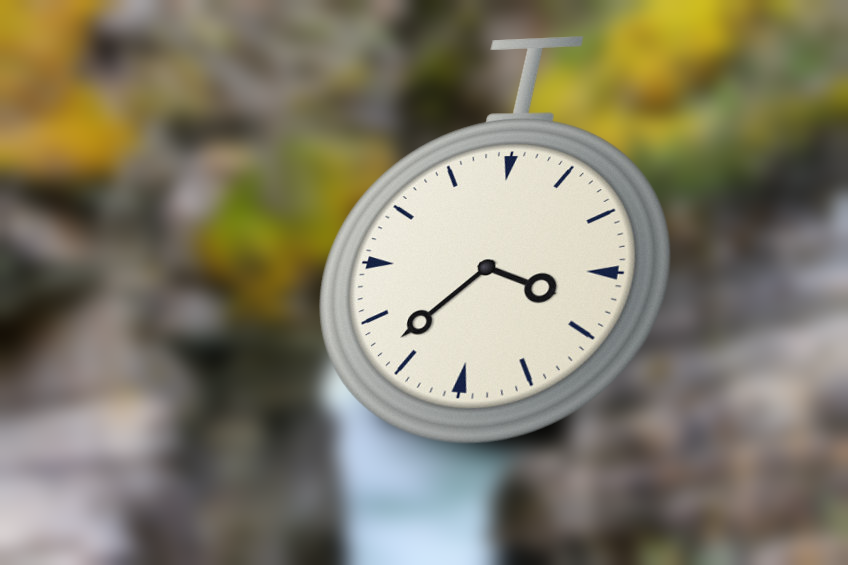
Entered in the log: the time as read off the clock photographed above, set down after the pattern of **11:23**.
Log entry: **3:37**
